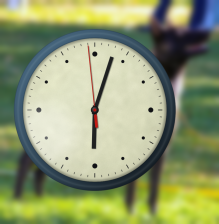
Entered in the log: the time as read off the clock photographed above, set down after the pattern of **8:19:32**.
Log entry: **6:02:59**
